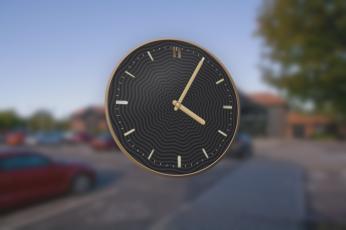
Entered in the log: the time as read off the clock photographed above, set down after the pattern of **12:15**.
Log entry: **4:05**
